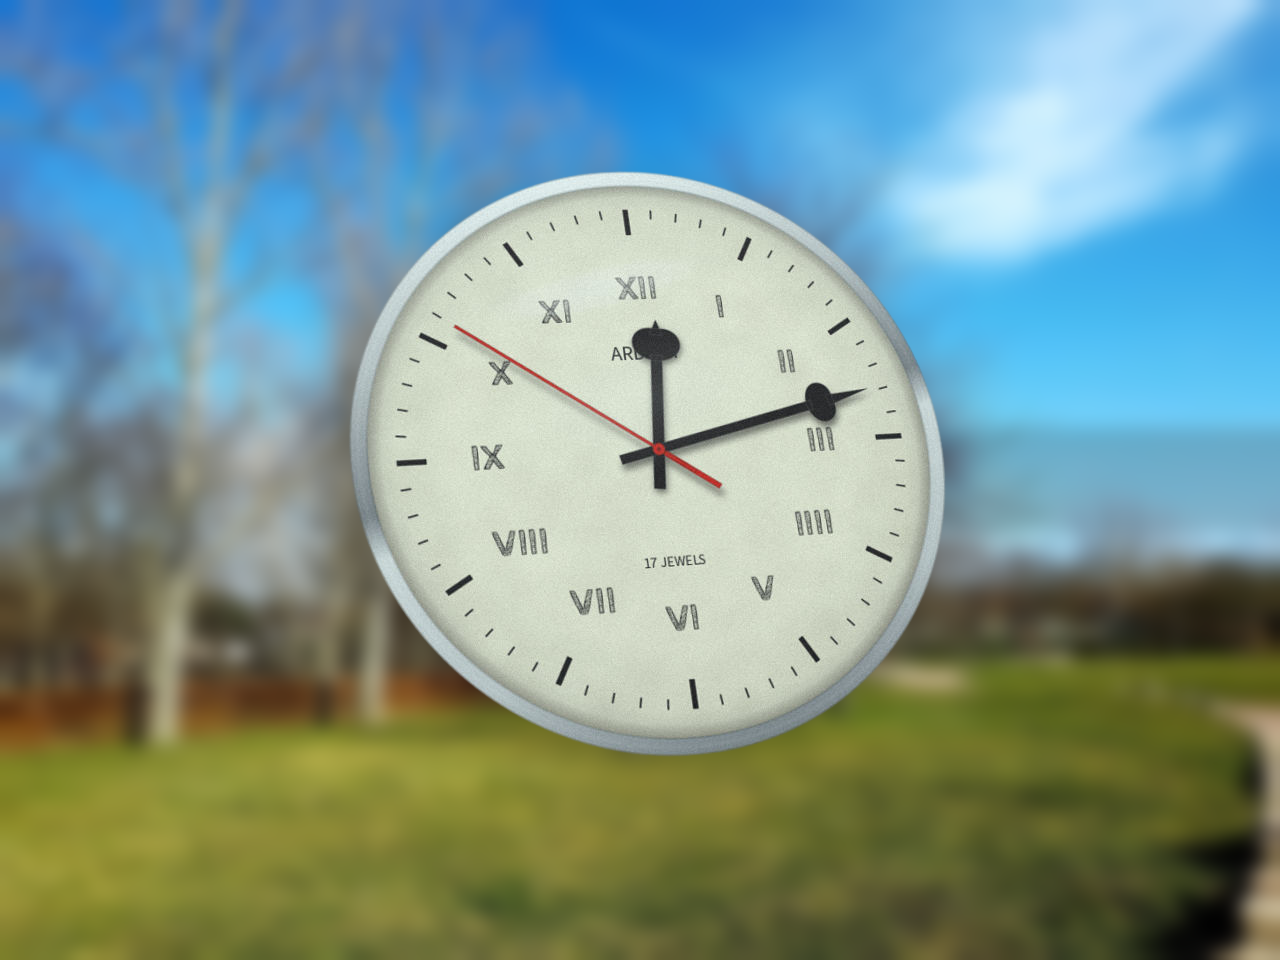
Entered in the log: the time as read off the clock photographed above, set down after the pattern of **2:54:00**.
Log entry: **12:12:51**
